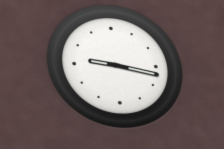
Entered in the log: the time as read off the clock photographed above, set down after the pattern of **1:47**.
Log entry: **9:17**
